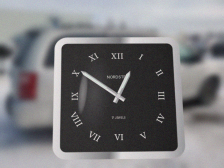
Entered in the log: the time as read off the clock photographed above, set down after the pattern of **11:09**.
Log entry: **12:51**
